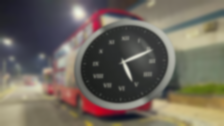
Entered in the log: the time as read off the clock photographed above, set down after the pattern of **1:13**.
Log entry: **5:11**
